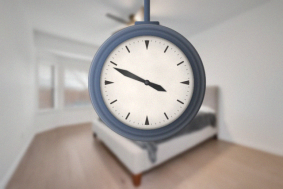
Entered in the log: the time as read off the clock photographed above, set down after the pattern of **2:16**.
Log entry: **3:49**
